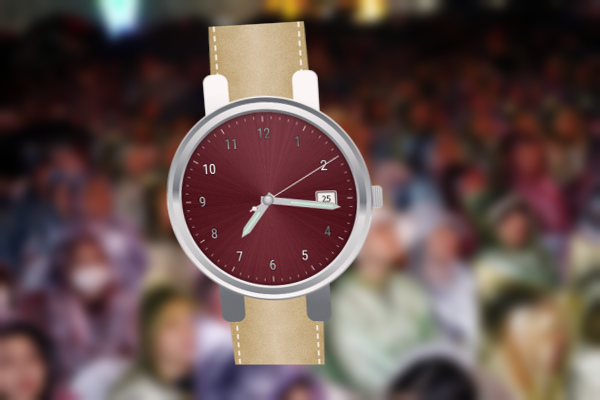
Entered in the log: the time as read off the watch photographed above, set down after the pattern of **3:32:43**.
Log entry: **7:16:10**
